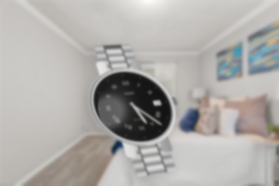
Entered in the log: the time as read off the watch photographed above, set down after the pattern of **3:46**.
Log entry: **5:23**
